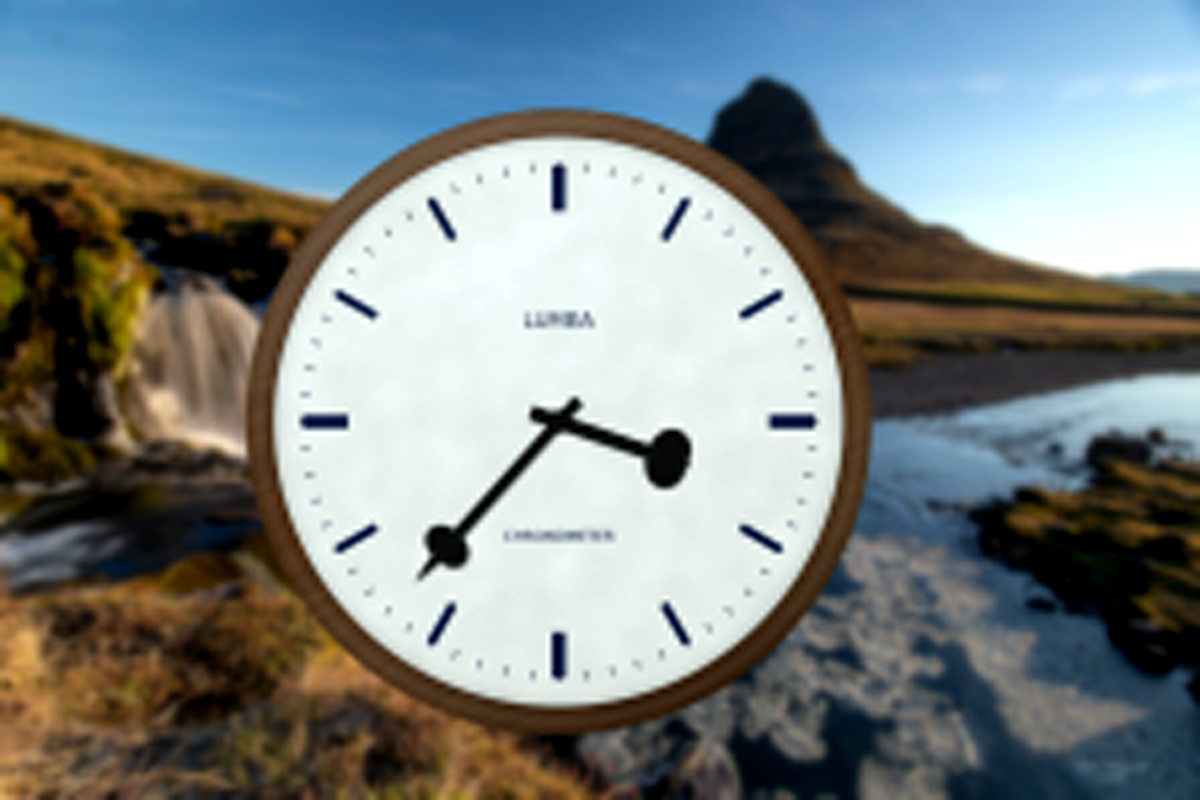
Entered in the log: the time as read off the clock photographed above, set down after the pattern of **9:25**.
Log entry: **3:37**
